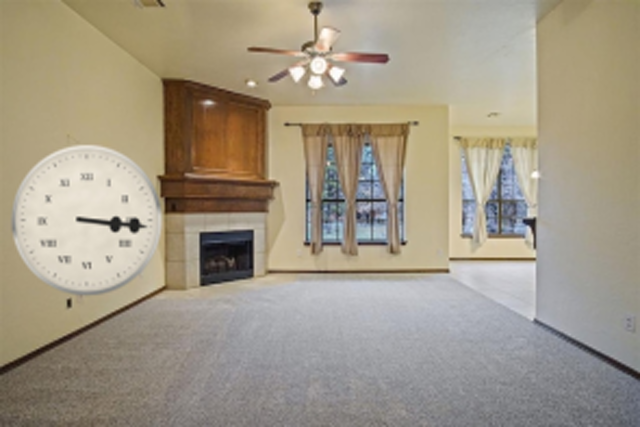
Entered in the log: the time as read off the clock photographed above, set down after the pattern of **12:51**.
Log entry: **3:16**
